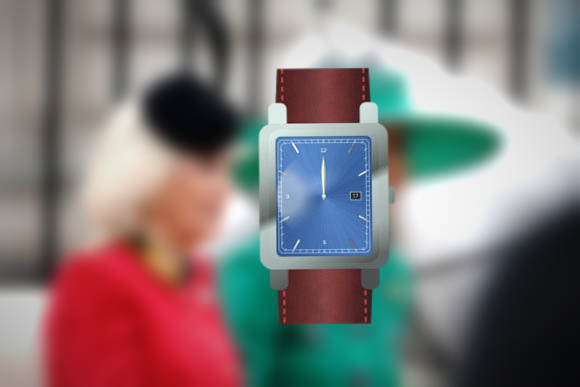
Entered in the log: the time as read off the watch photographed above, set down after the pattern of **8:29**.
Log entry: **12:00**
